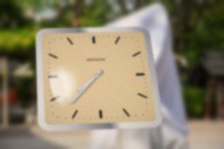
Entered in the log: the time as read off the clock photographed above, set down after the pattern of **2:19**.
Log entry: **7:37**
